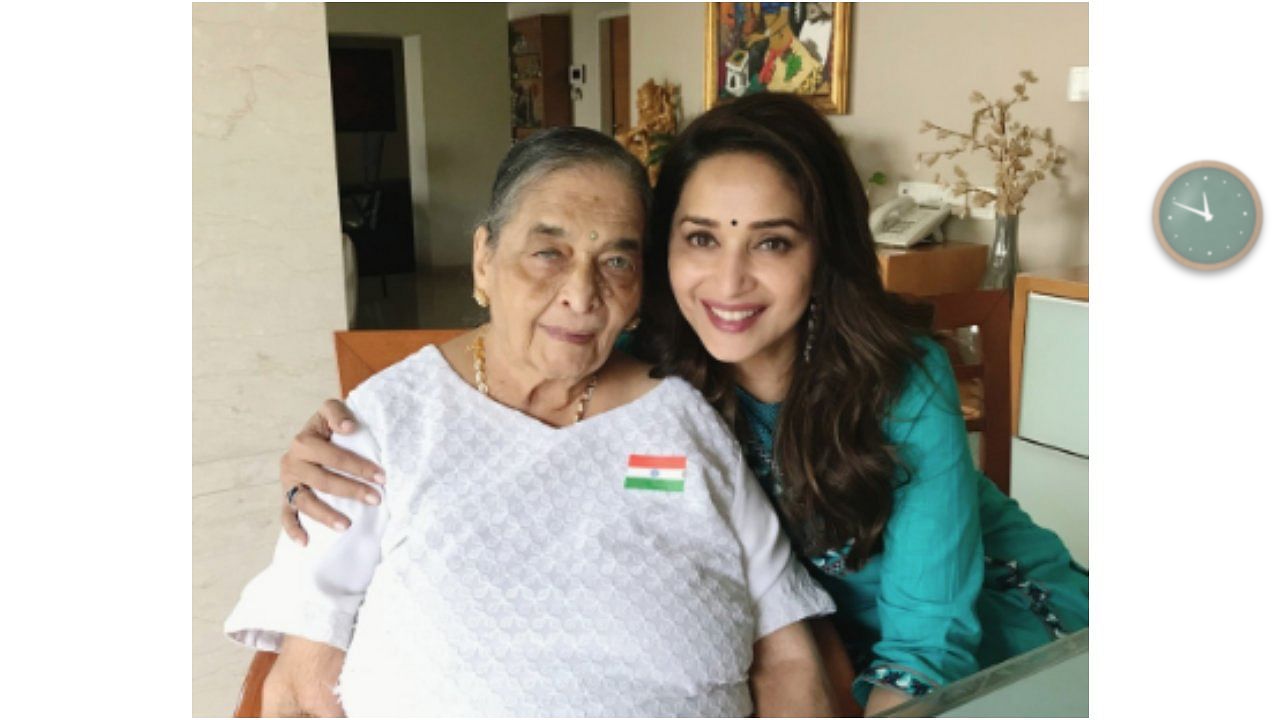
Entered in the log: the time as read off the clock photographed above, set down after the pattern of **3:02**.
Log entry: **11:49**
